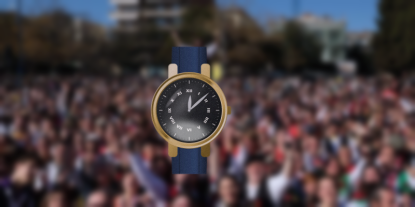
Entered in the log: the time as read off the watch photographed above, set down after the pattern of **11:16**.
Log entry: **12:08**
